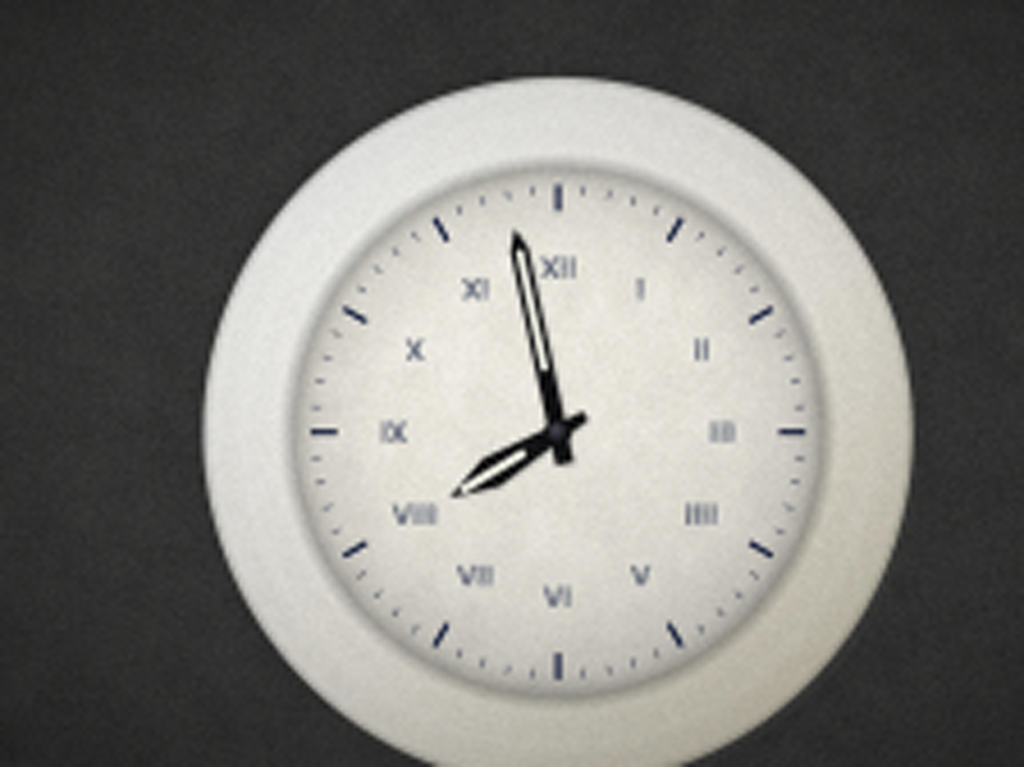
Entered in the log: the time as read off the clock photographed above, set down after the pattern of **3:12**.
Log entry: **7:58**
